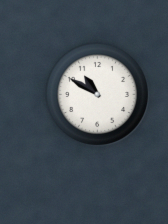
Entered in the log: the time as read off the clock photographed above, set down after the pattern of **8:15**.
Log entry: **10:50**
